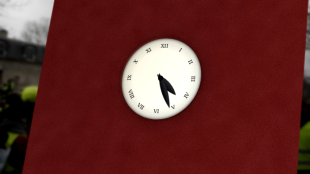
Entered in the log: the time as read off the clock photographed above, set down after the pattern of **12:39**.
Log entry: **4:26**
